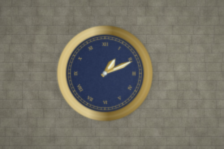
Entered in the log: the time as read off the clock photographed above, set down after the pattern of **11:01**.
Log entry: **1:11**
